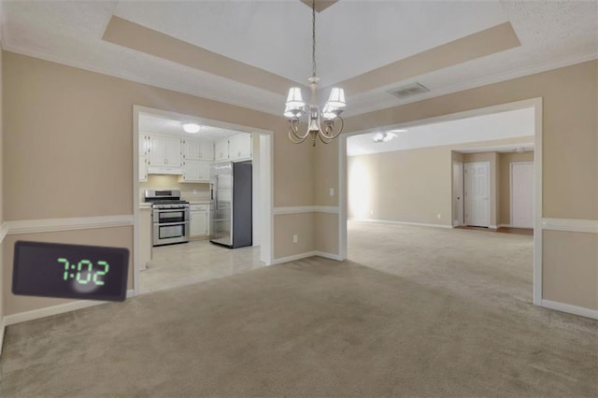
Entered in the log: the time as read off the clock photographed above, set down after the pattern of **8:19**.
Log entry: **7:02**
